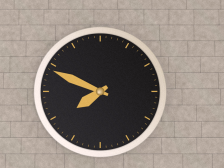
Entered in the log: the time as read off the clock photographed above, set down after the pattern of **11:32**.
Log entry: **7:49**
